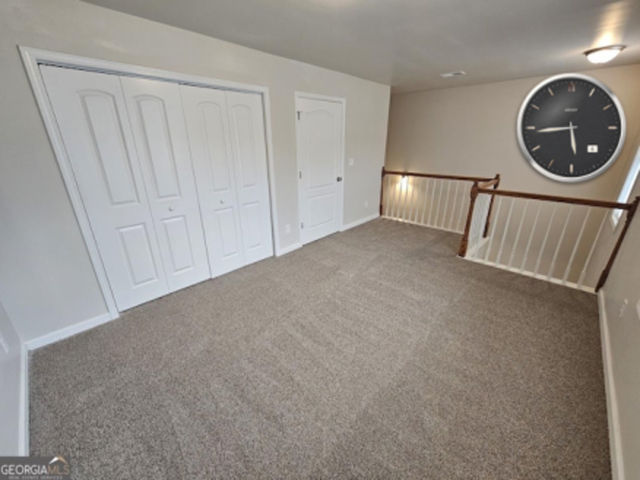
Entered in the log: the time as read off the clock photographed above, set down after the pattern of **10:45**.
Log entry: **5:44**
